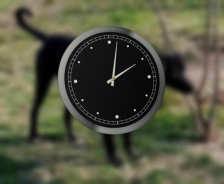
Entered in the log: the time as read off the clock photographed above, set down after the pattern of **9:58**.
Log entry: **2:02**
